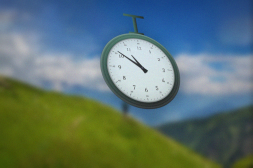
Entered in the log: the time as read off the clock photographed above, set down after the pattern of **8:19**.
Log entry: **10:51**
